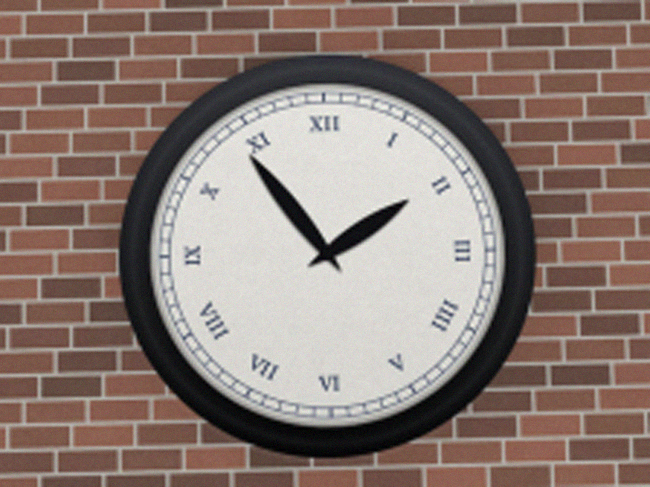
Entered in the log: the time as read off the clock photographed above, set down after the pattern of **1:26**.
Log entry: **1:54**
